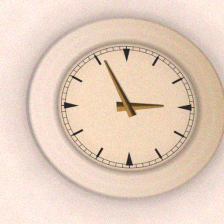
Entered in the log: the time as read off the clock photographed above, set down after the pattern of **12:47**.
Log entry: **2:56**
